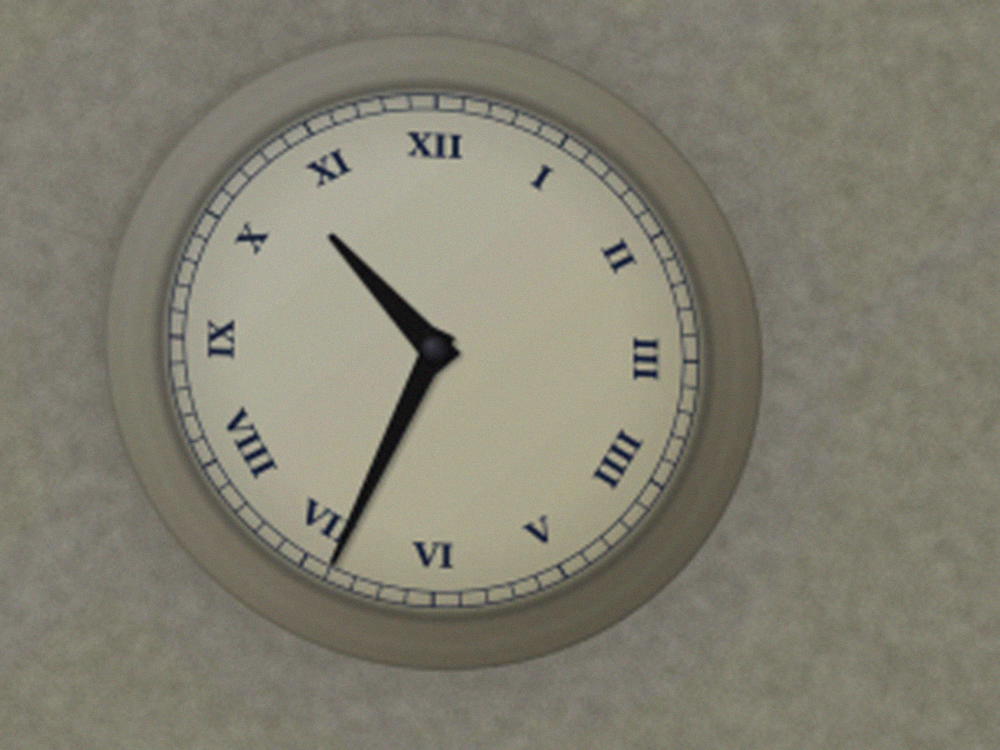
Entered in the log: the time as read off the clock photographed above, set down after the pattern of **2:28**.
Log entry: **10:34**
